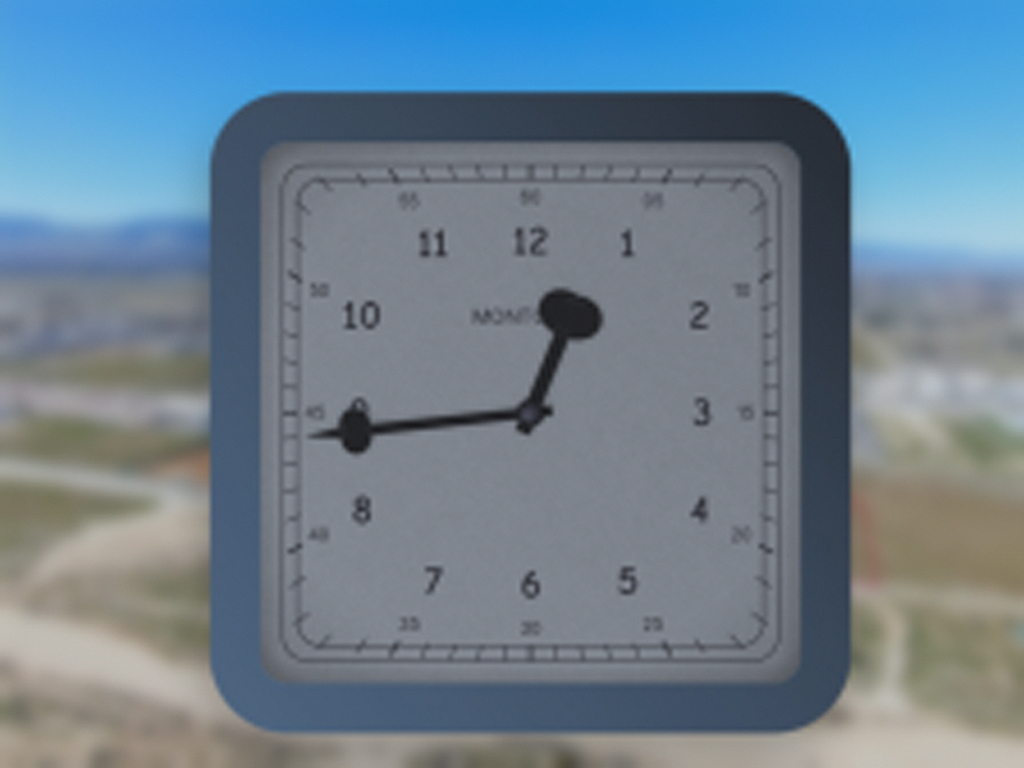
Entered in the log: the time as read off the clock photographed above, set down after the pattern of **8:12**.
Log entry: **12:44**
